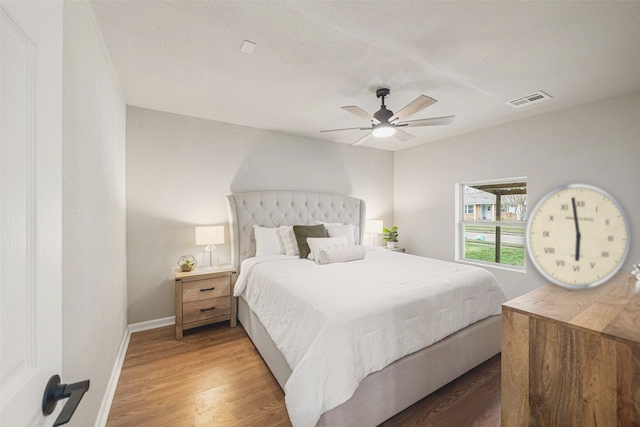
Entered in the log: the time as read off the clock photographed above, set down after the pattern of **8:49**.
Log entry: **5:58**
